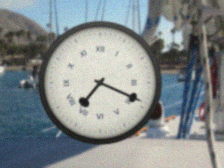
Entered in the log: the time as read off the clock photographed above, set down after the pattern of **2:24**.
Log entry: **7:19**
